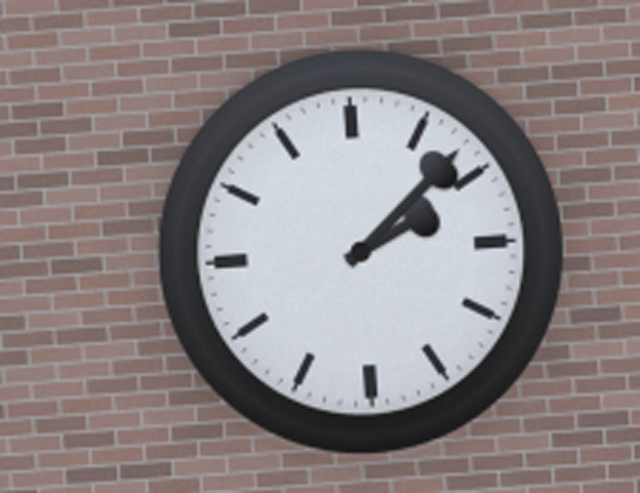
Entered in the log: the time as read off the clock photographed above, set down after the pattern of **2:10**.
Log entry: **2:08**
